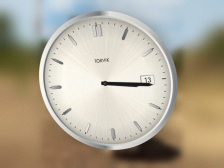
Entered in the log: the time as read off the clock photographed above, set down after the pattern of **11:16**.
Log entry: **3:16**
